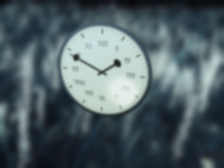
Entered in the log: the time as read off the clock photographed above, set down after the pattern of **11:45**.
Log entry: **1:49**
